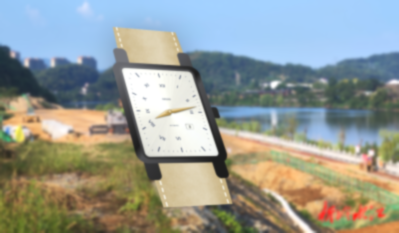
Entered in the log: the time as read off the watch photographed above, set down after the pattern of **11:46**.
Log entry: **8:13**
